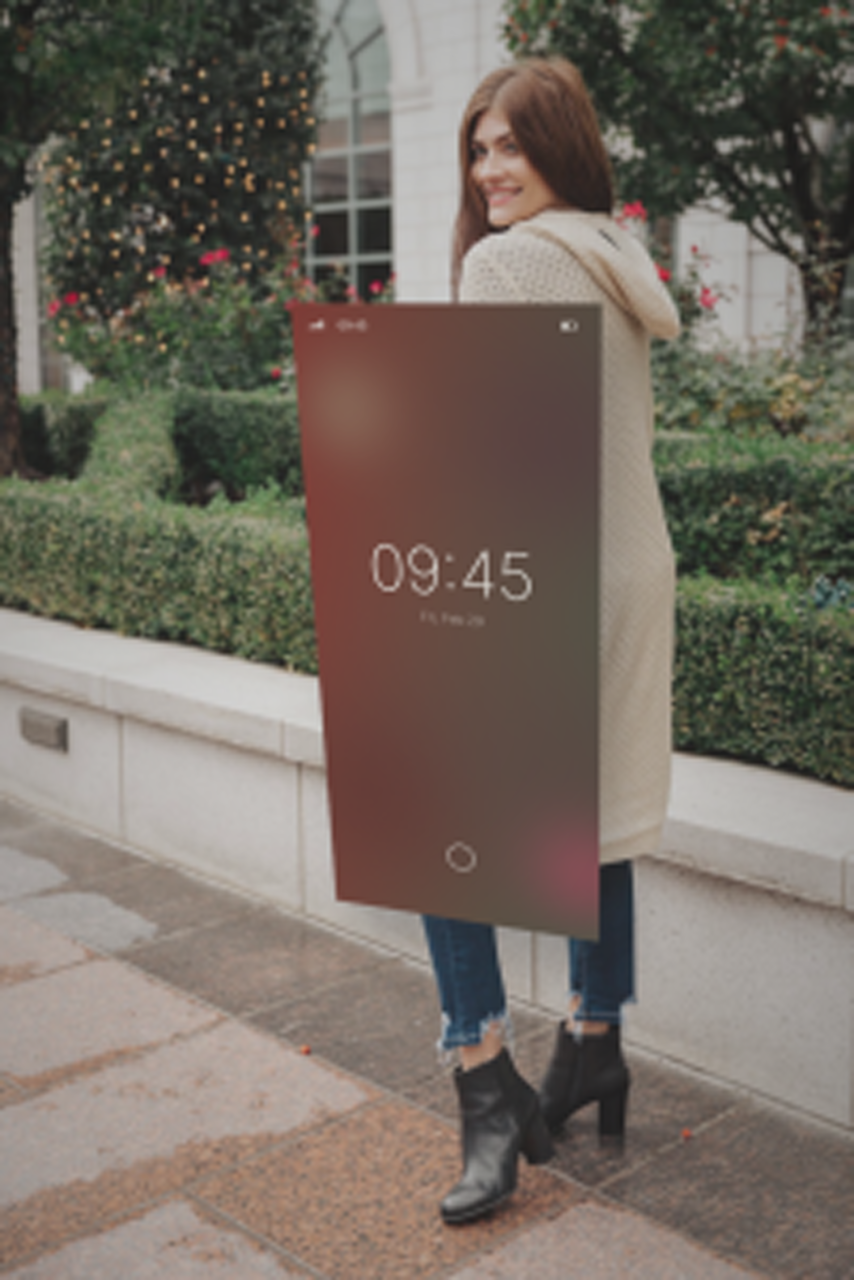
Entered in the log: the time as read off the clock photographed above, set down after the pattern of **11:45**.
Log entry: **9:45**
